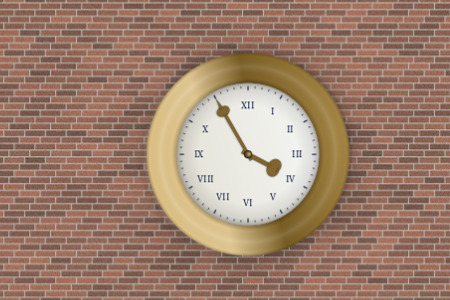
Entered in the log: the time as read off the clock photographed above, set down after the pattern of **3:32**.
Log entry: **3:55**
